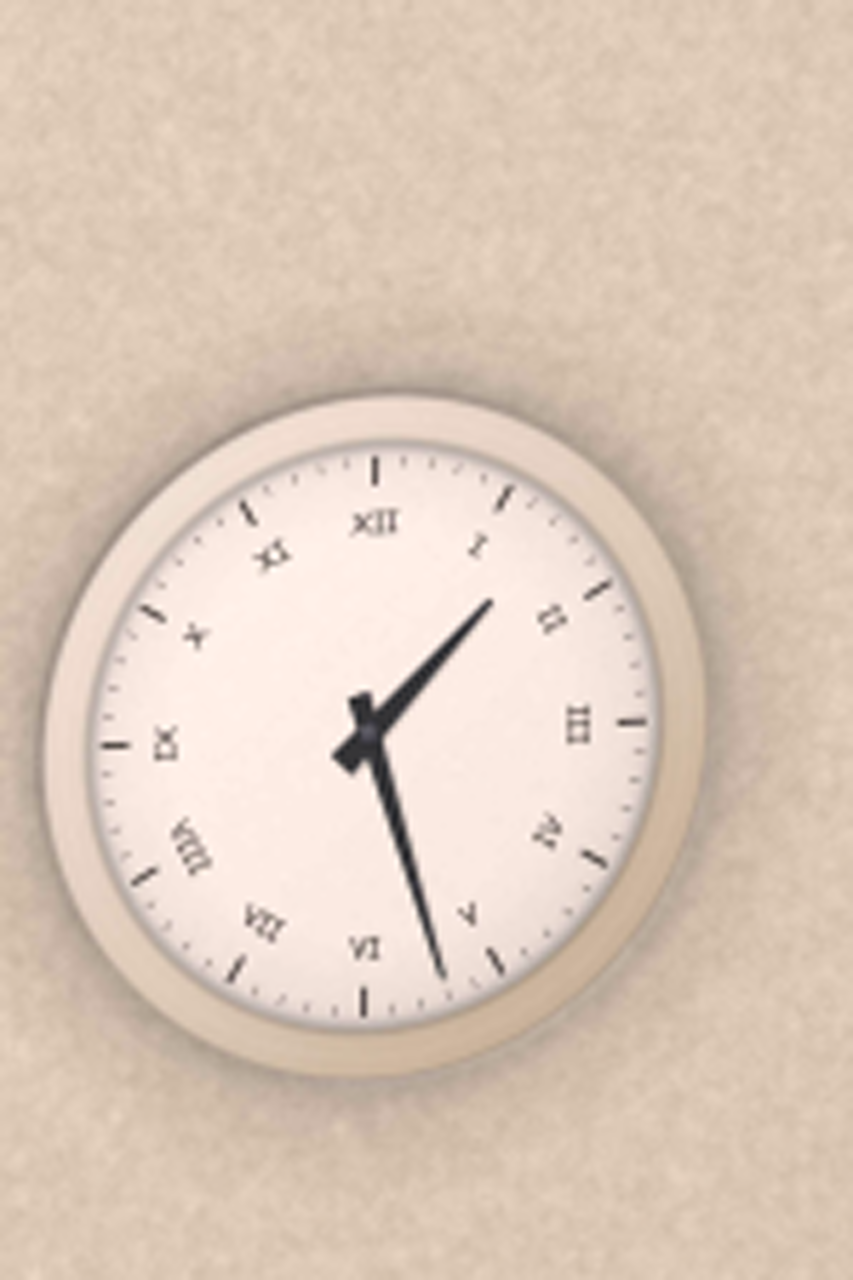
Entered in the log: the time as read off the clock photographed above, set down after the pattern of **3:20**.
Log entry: **1:27**
